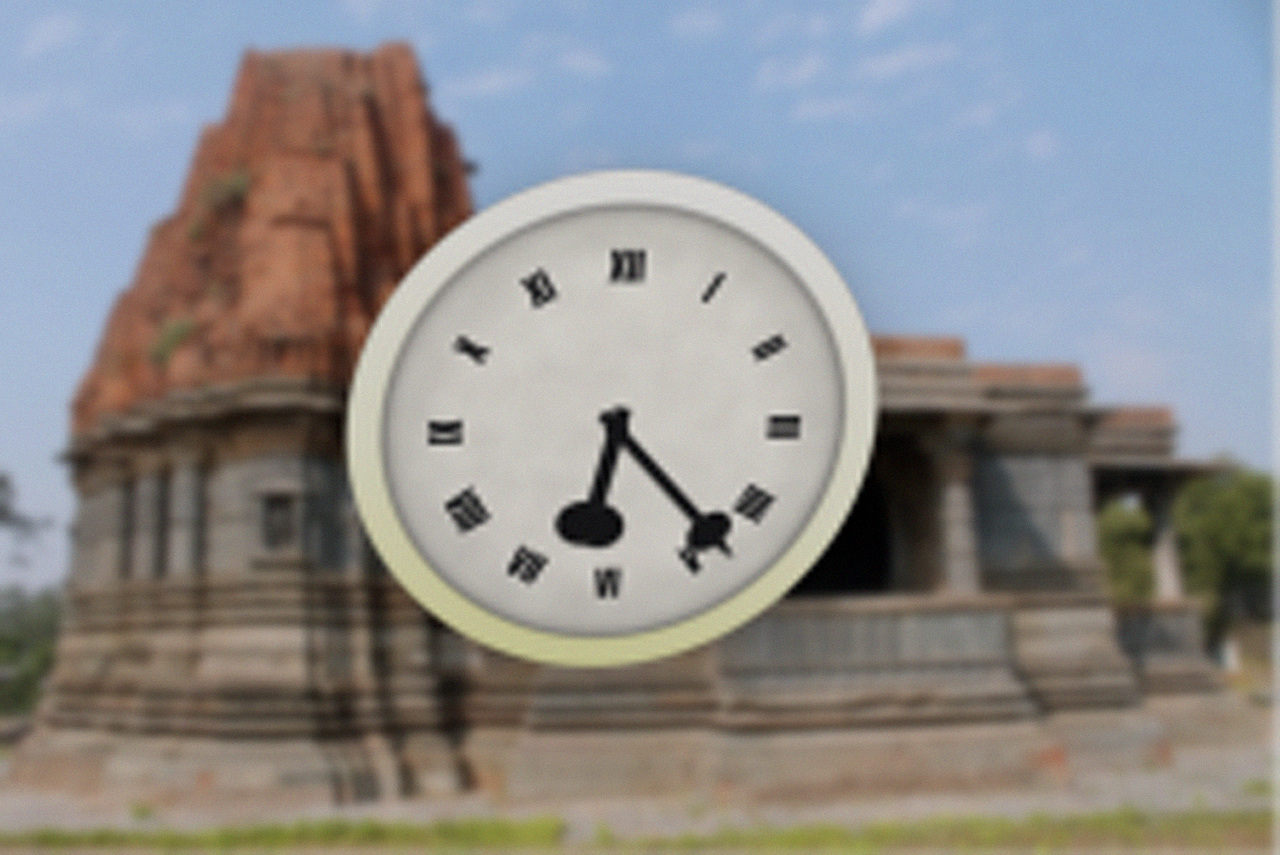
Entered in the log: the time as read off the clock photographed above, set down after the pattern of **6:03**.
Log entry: **6:23**
